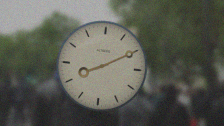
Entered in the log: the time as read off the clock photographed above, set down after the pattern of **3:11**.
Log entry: **8:10**
